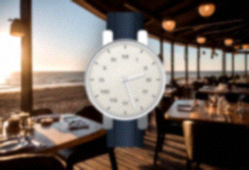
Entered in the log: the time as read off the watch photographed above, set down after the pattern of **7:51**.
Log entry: **2:27**
